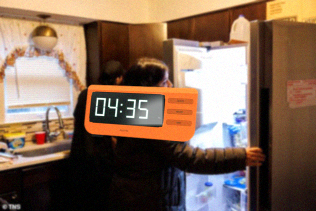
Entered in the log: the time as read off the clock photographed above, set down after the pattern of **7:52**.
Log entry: **4:35**
